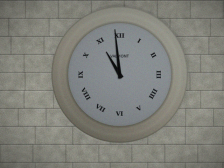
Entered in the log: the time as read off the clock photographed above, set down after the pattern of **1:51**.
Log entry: **10:59**
